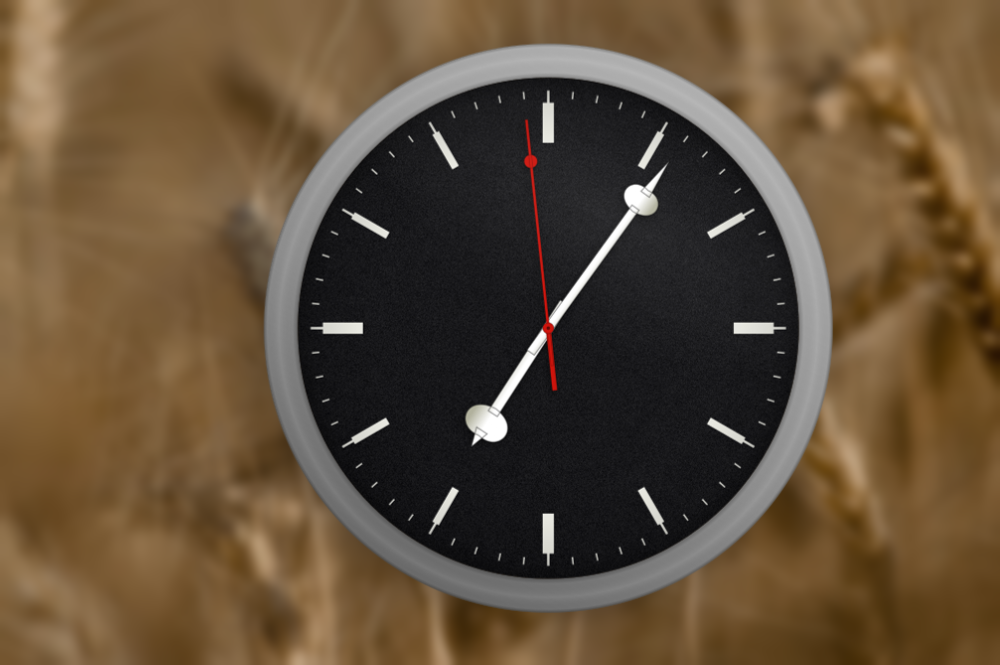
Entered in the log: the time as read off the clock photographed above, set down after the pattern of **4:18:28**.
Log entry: **7:05:59**
